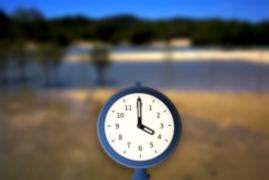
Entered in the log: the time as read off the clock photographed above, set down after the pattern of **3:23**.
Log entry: **4:00**
